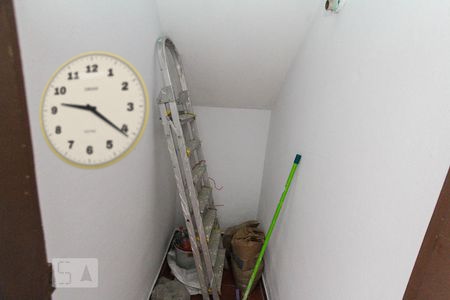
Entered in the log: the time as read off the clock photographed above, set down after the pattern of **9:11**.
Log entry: **9:21**
